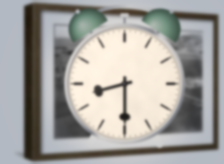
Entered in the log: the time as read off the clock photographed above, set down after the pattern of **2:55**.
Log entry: **8:30**
